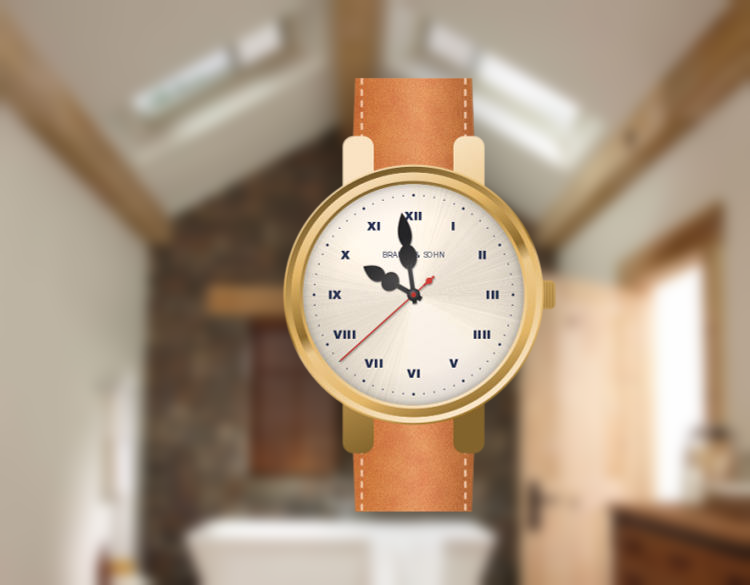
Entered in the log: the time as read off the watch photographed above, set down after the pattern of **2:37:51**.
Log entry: **9:58:38**
